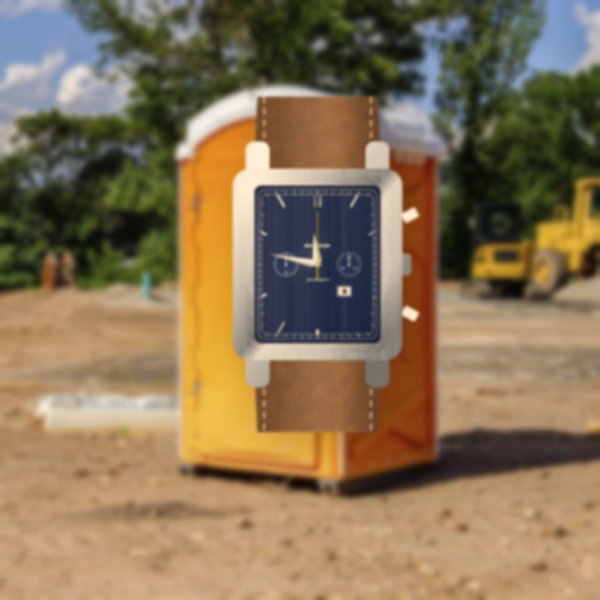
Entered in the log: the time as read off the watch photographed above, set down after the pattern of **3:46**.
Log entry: **11:47**
